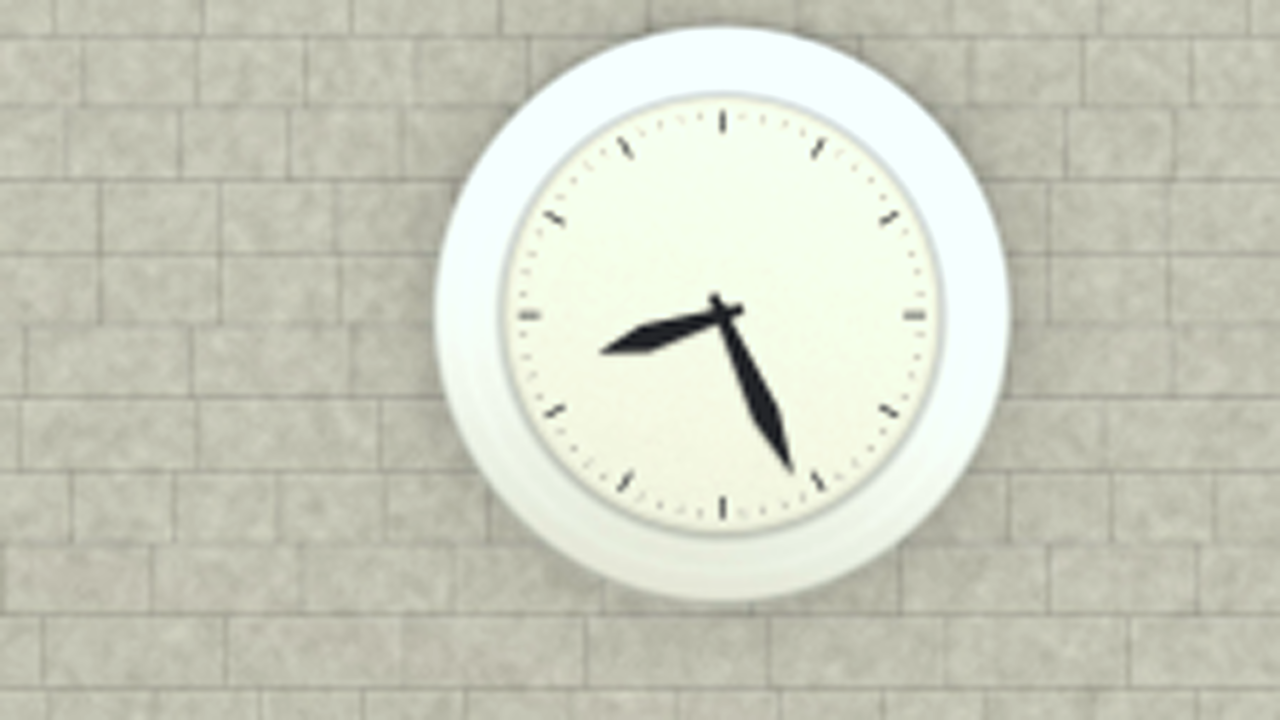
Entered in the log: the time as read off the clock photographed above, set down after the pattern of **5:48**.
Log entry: **8:26**
